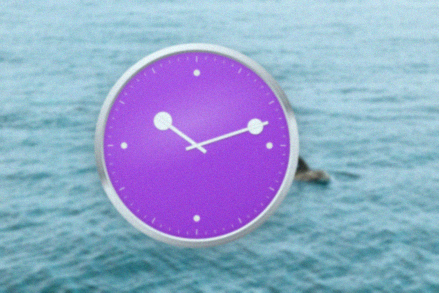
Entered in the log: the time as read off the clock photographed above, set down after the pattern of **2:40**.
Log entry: **10:12**
